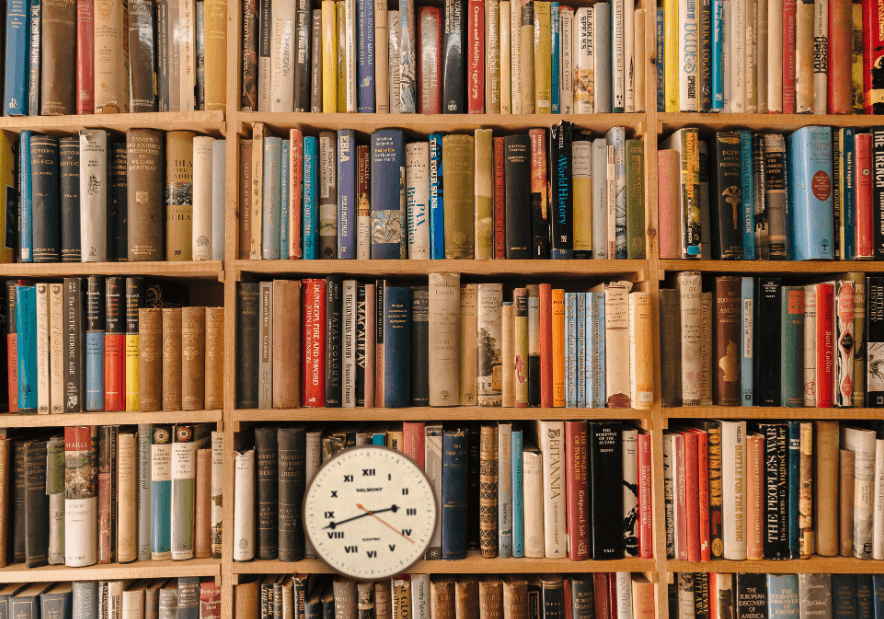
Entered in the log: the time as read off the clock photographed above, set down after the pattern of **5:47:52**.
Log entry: **2:42:21**
